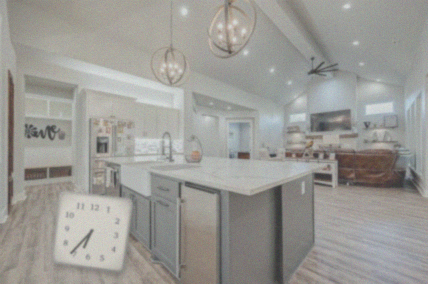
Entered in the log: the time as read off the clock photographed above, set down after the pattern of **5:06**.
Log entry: **6:36**
